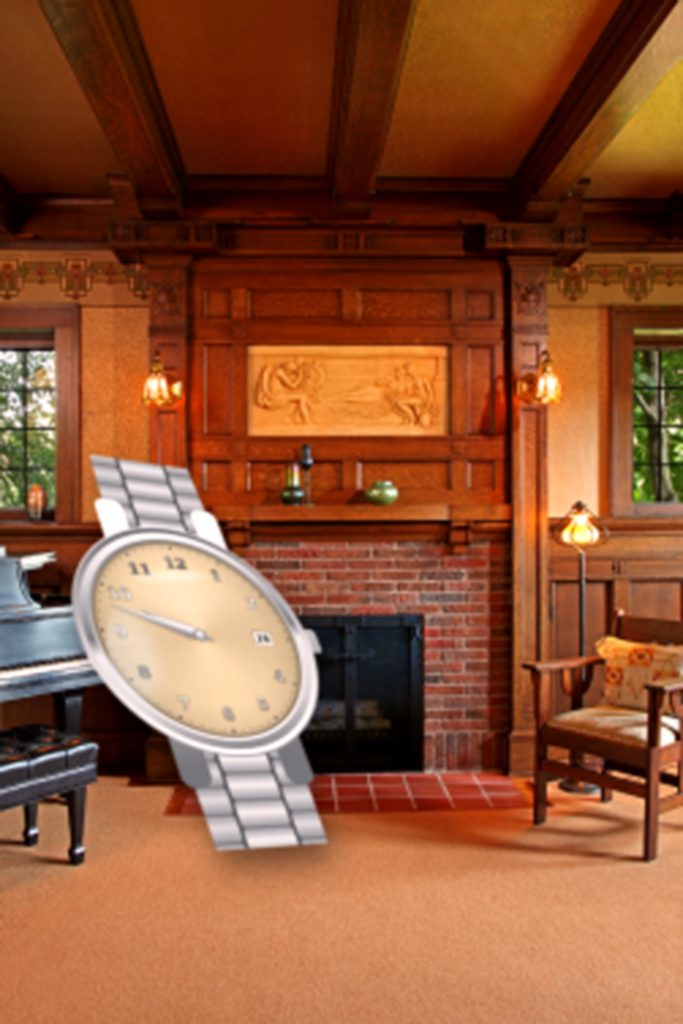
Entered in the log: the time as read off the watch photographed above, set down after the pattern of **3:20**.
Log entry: **9:48**
